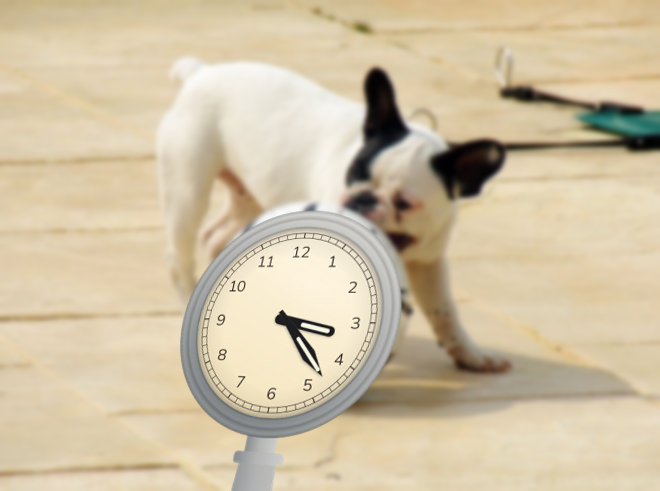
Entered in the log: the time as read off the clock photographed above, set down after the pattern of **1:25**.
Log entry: **3:23**
